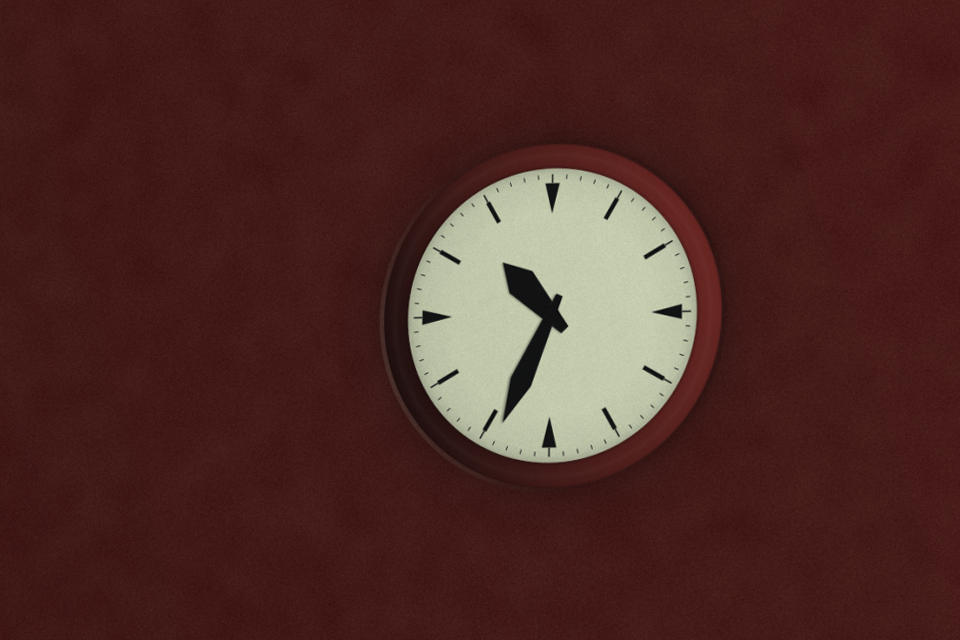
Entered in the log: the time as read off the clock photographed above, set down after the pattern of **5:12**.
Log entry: **10:34**
